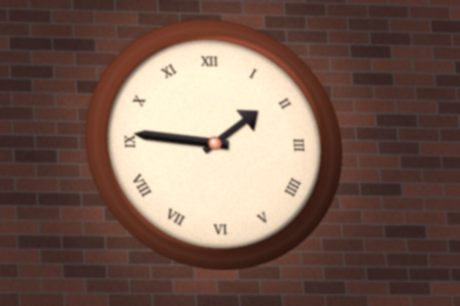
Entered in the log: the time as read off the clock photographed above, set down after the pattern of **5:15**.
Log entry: **1:46**
